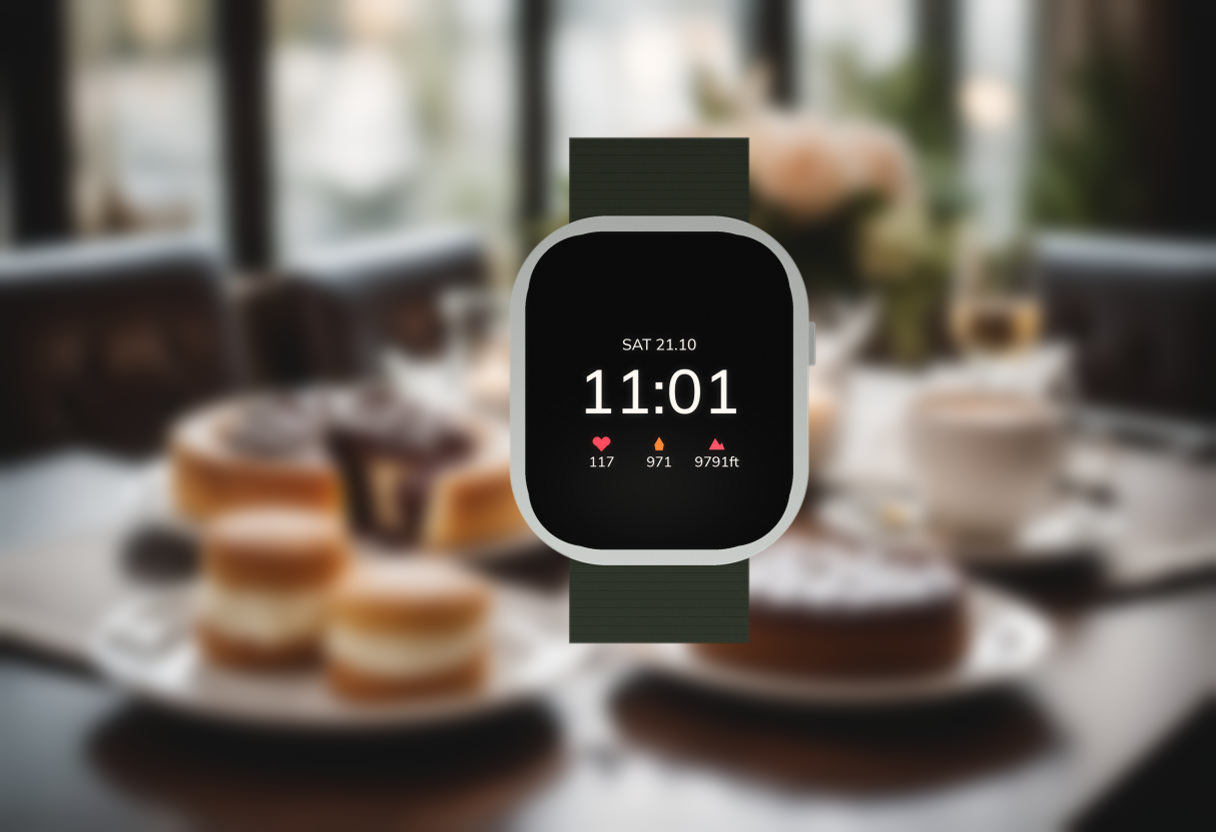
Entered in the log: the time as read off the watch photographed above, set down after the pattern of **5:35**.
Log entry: **11:01**
